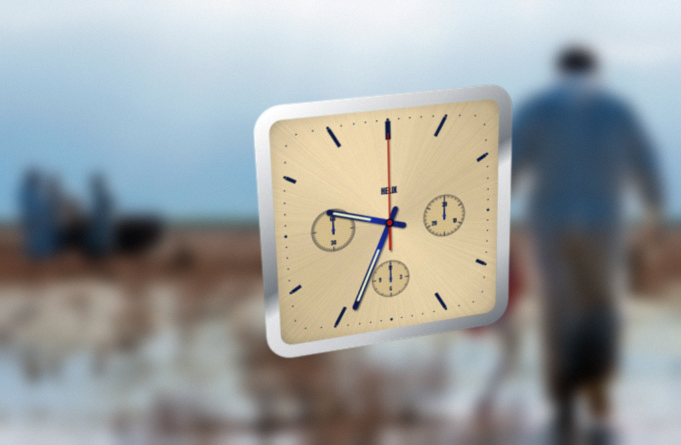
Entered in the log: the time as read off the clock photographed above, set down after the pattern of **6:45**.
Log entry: **9:34**
